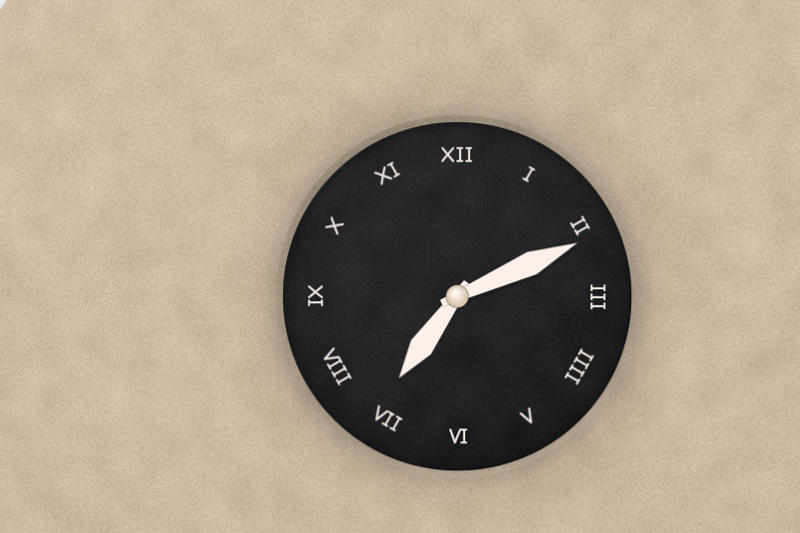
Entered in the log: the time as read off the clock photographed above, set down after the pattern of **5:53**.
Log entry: **7:11**
